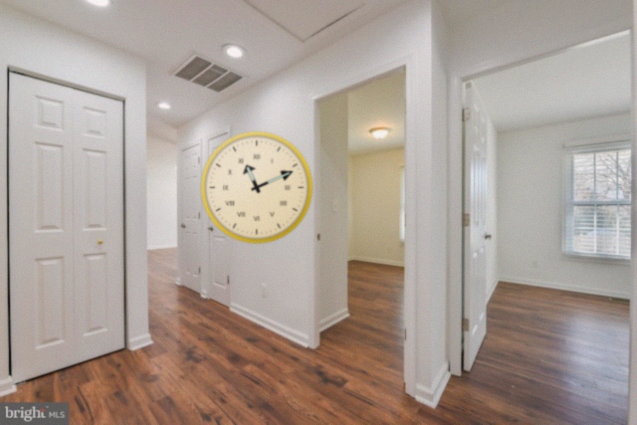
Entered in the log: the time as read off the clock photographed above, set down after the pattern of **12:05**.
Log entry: **11:11**
